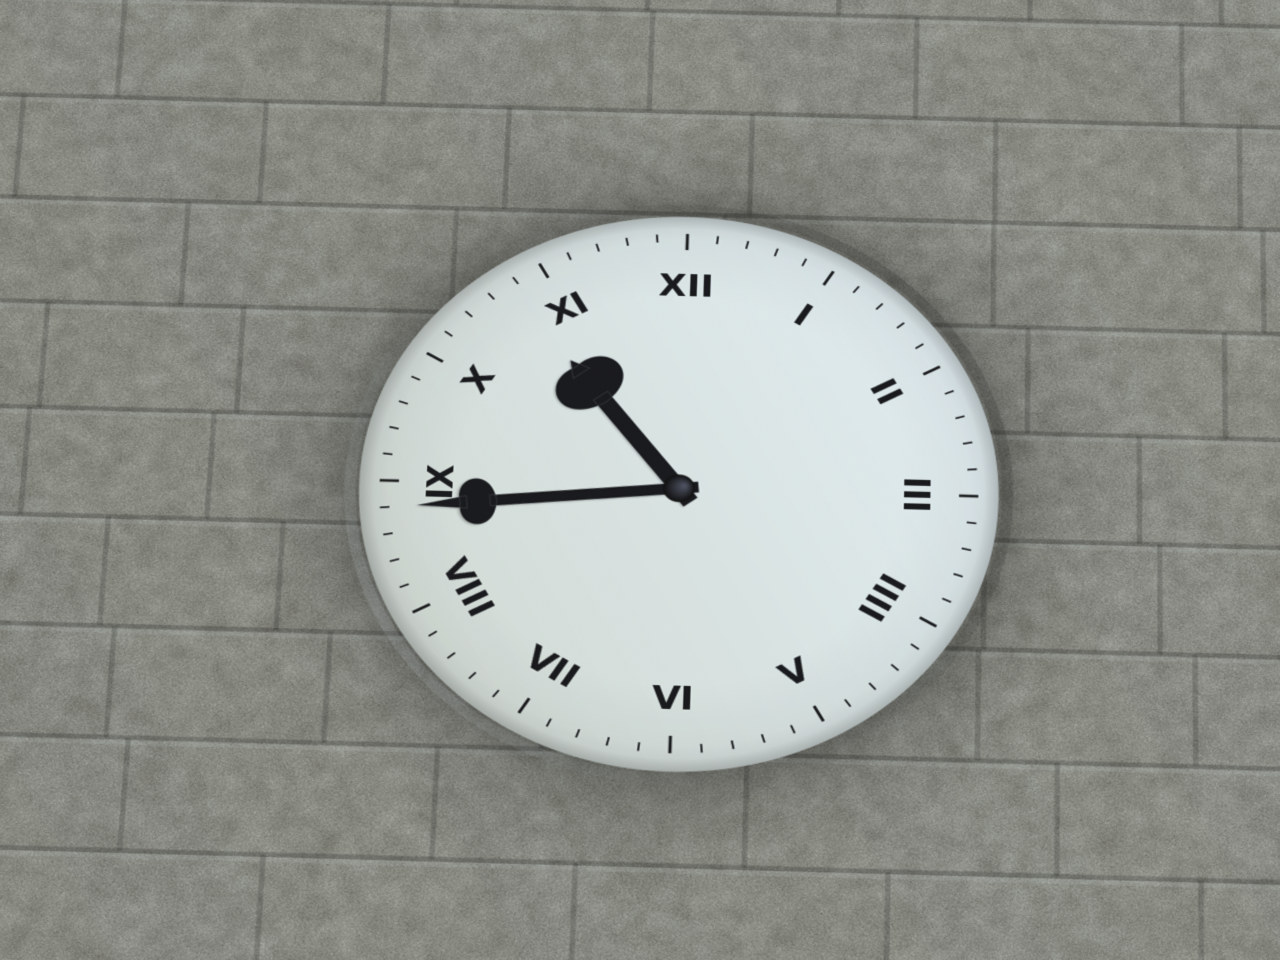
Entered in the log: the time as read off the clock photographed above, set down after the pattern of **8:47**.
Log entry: **10:44**
